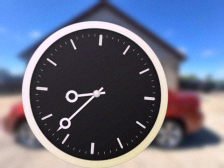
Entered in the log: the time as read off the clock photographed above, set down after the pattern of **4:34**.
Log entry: **8:37**
